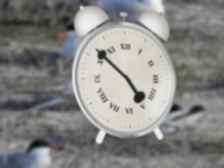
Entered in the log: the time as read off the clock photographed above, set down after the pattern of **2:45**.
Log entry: **4:52**
